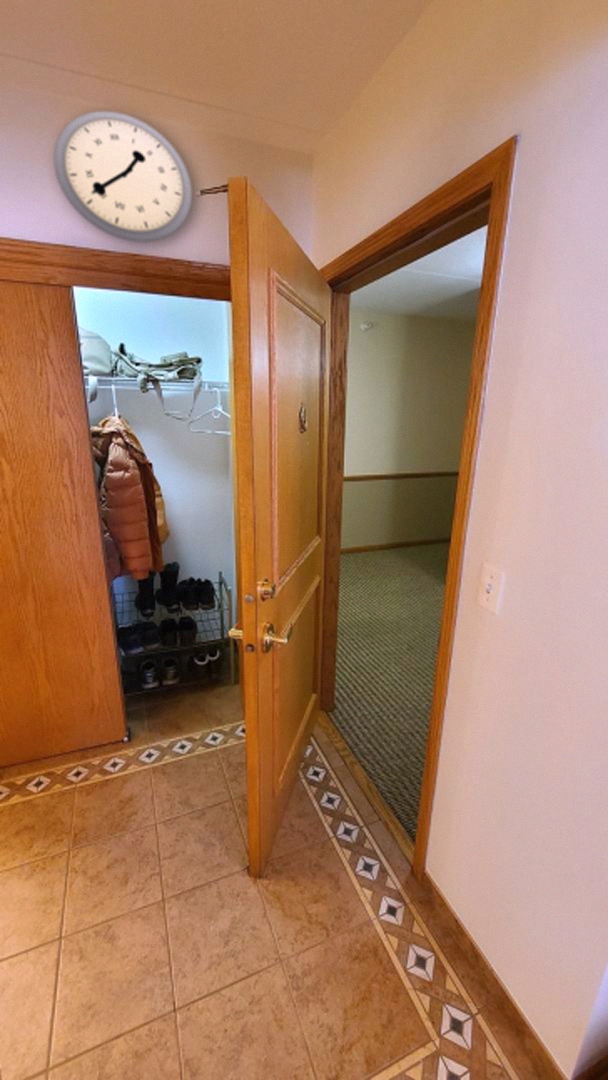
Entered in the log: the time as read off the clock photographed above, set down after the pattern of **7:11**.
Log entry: **1:41**
